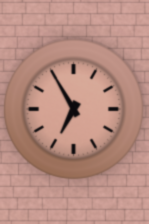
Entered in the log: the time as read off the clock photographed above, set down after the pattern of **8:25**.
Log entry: **6:55**
